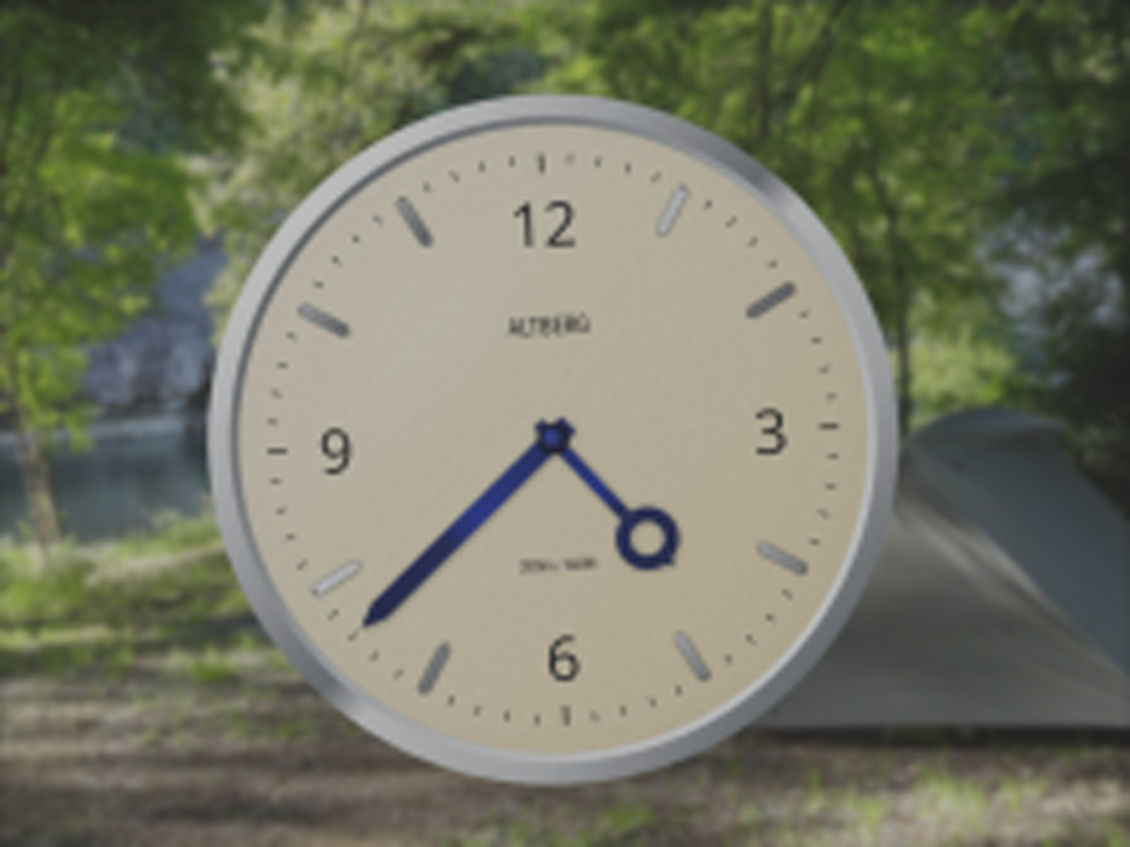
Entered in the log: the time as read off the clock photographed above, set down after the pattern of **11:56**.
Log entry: **4:38**
